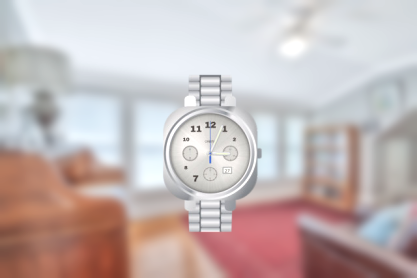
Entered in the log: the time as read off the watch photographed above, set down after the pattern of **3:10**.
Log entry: **3:04**
